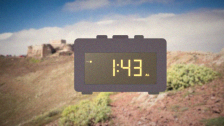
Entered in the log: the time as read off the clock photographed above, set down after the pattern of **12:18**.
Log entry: **1:43**
